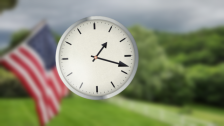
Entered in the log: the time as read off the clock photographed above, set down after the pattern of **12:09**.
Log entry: **1:18**
